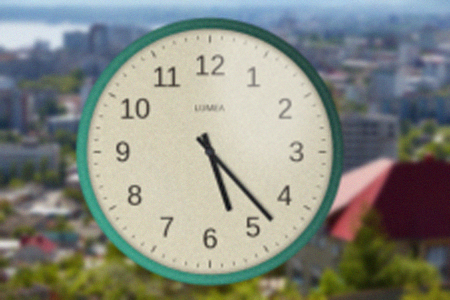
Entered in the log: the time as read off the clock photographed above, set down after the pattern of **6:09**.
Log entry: **5:23**
